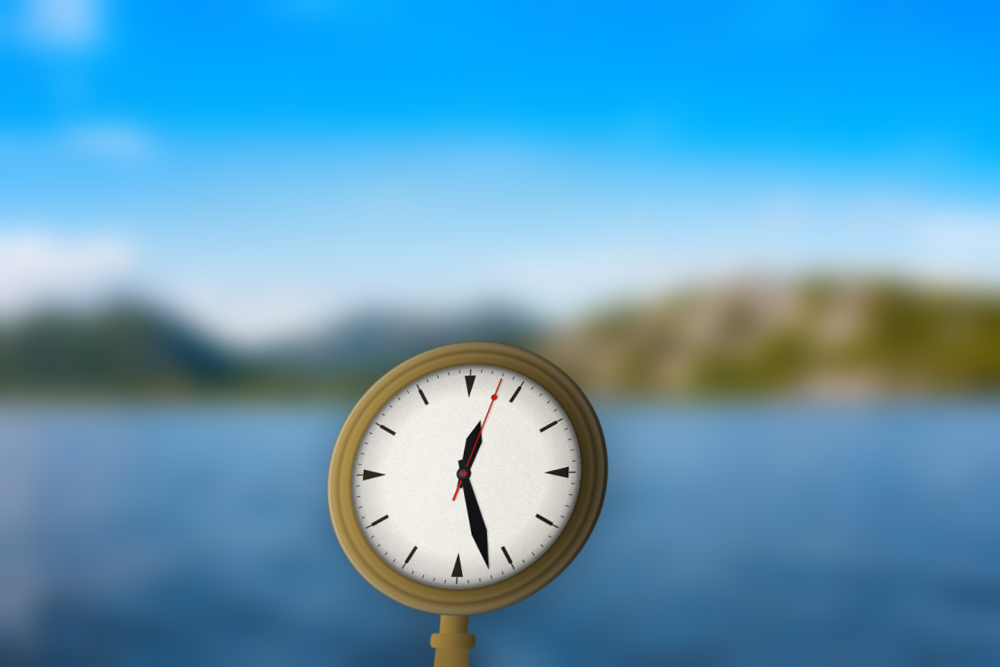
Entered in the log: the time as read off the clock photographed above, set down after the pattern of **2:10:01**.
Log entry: **12:27:03**
